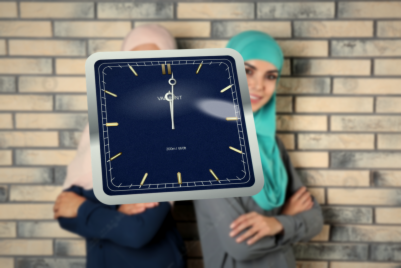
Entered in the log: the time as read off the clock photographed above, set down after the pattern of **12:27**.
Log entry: **12:01**
